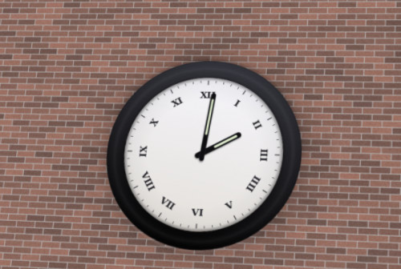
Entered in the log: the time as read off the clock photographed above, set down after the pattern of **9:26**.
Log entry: **2:01**
